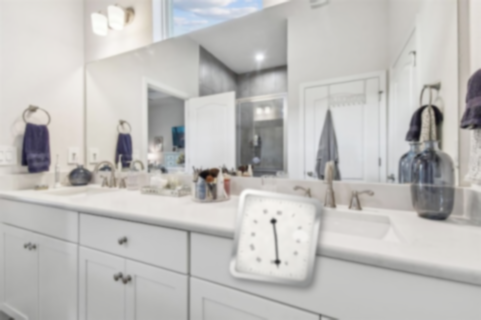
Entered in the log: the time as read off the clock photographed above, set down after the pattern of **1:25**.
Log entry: **11:28**
